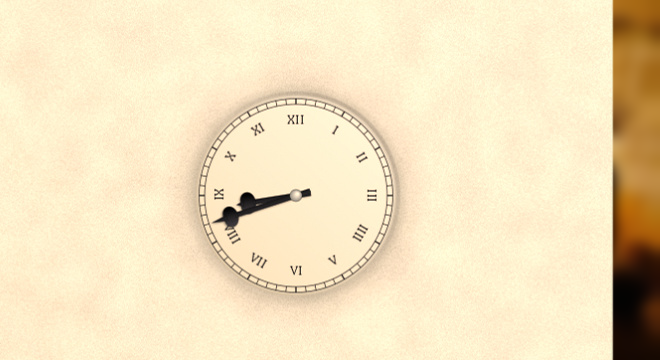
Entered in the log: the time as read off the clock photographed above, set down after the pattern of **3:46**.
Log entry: **8:42**
